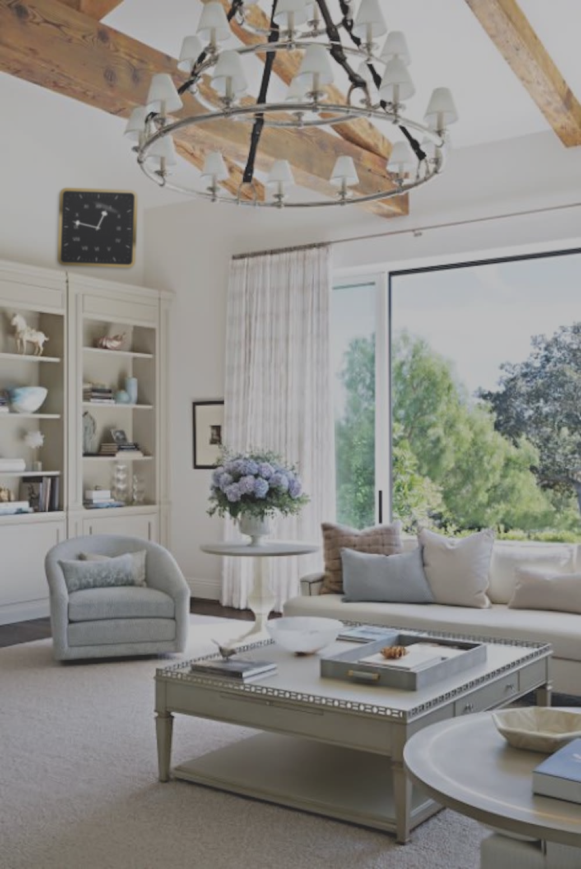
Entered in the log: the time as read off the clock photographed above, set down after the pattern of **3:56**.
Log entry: **12:47**
